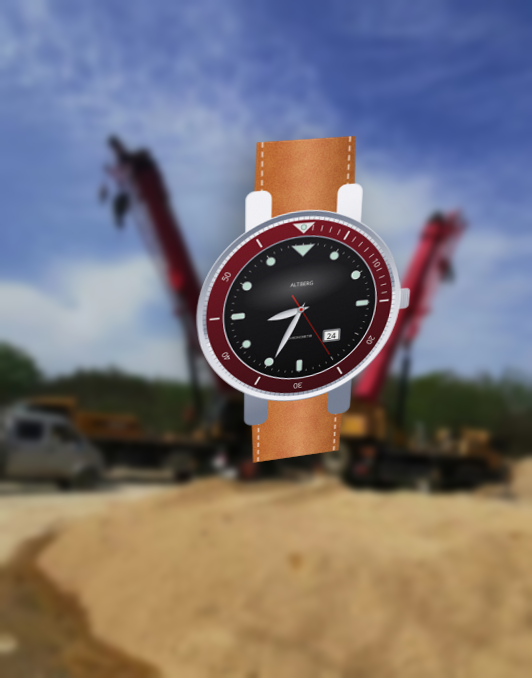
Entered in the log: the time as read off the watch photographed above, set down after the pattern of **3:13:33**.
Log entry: **8:34:25**
